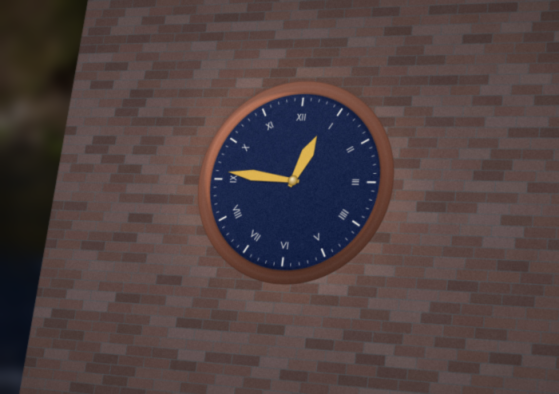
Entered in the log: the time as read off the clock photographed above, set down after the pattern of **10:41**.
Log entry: **12:46**
